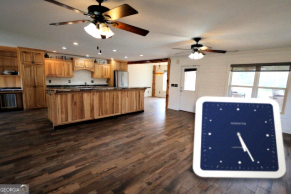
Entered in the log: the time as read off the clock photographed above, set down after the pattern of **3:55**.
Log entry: **5:26**
